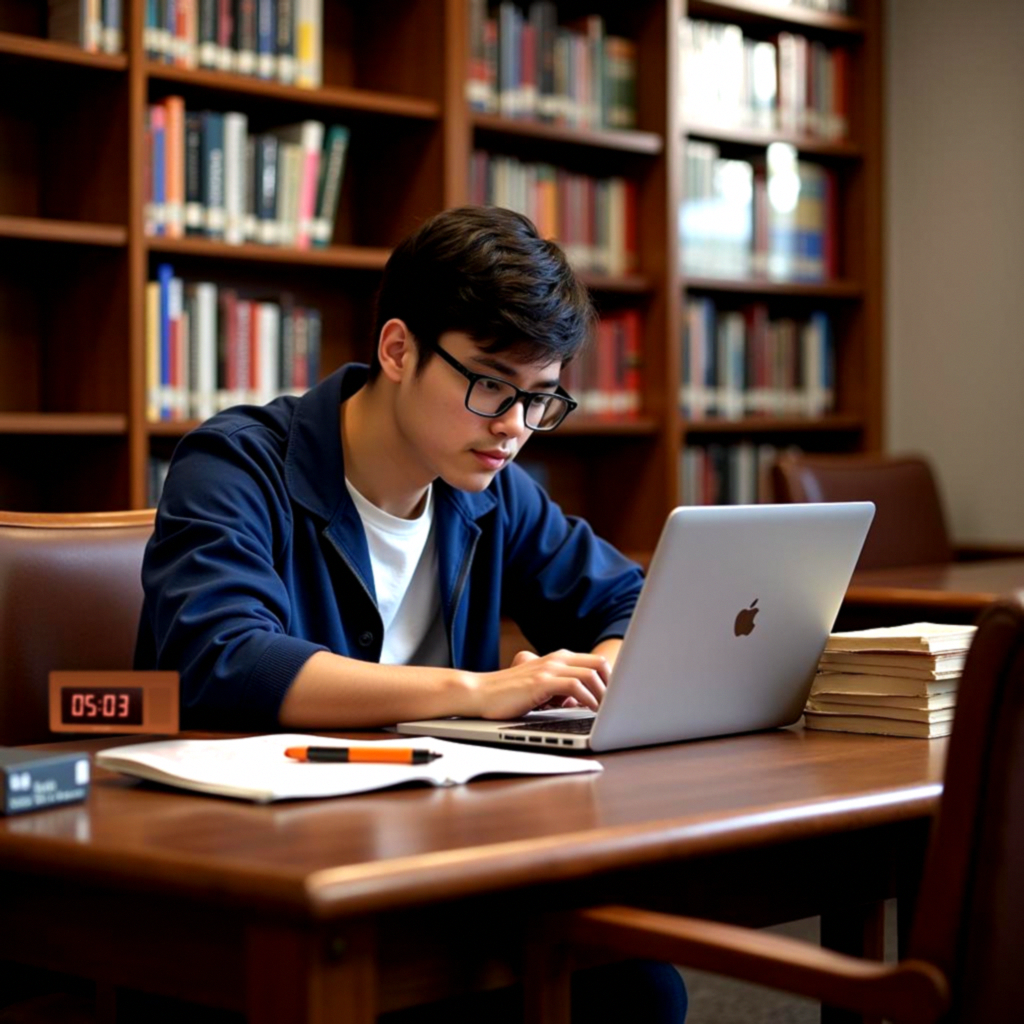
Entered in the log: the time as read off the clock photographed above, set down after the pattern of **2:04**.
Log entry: **5:03**
